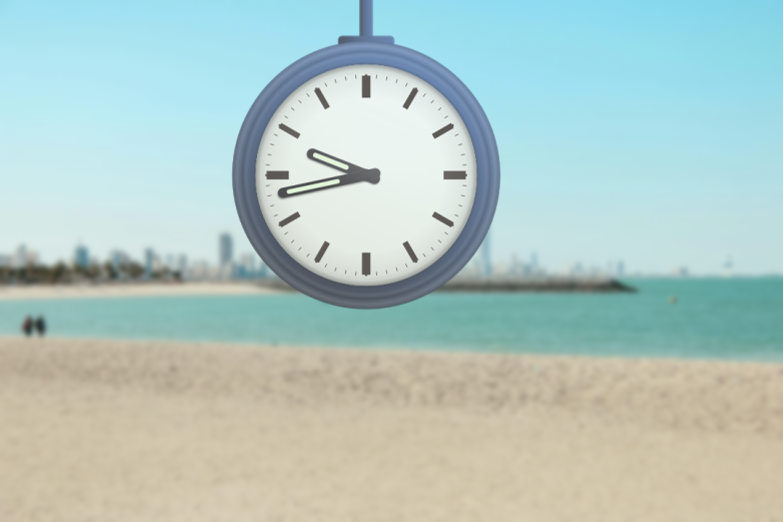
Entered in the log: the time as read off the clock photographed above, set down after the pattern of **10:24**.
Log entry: **9:43**
